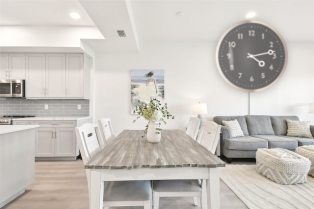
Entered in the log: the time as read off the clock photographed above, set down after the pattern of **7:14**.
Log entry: **4:13**
